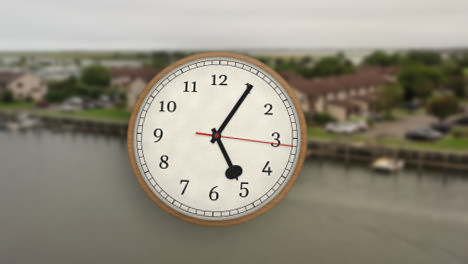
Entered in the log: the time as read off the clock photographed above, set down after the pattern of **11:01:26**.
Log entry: **5:05:16**
